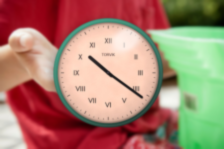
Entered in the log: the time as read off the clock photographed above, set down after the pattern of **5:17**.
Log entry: **10:21**
